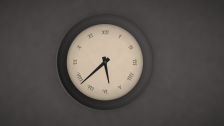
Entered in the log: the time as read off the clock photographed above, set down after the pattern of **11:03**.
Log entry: **5:38**
